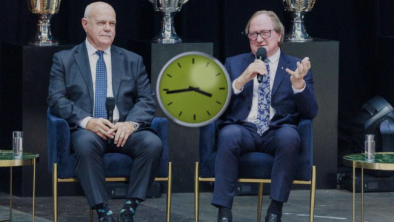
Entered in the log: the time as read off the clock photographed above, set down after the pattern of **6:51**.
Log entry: **3:44**
